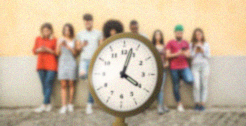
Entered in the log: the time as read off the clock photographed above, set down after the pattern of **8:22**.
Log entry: **4:03**
